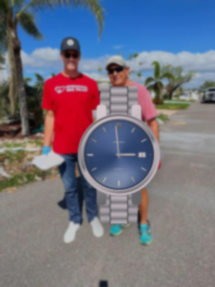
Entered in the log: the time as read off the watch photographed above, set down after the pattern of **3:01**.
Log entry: **2:59**
